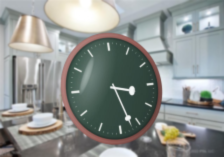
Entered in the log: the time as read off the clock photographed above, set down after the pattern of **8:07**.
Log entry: **3:27**
